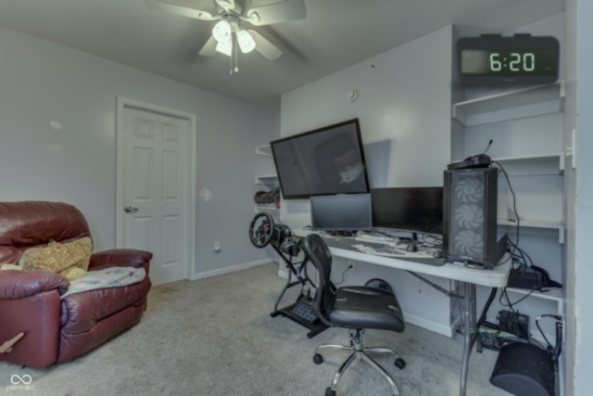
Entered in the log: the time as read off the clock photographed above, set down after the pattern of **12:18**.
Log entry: **6:20**
